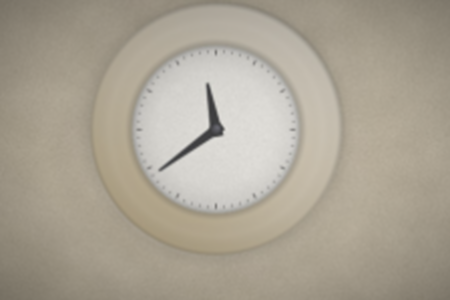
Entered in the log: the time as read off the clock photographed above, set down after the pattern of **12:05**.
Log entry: **11:39**
